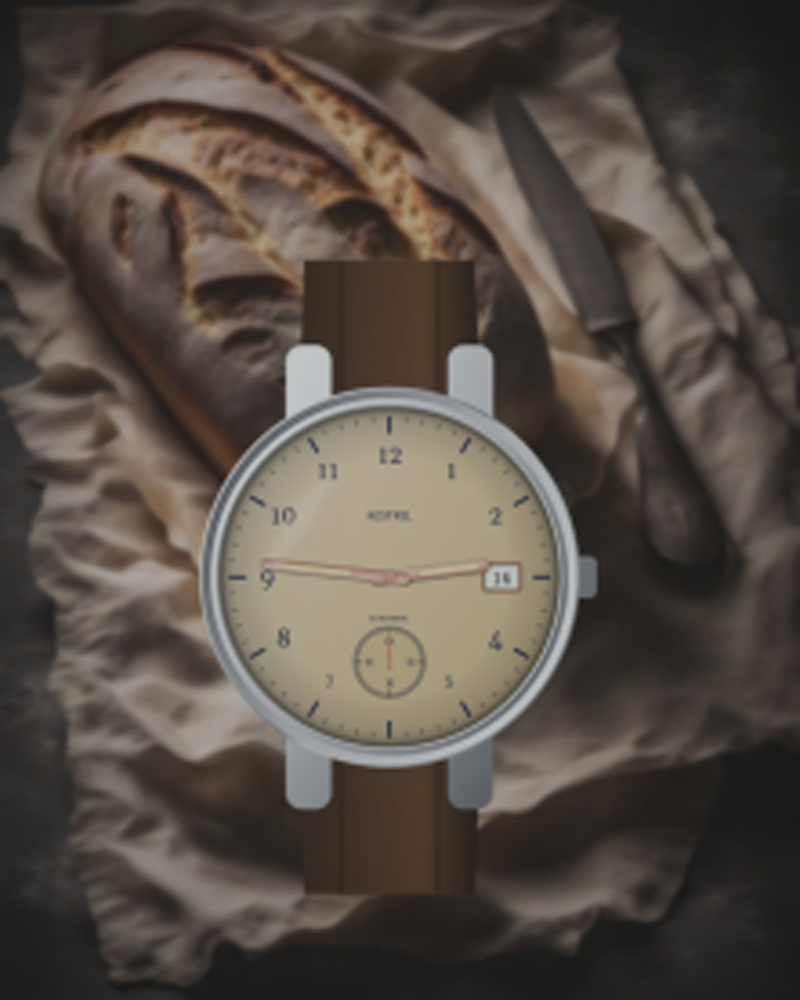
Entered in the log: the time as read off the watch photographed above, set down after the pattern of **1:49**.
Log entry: **2:46**
